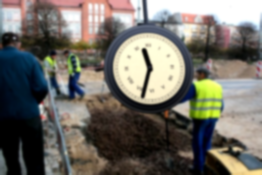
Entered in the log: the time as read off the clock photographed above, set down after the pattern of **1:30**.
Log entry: **11:33**
